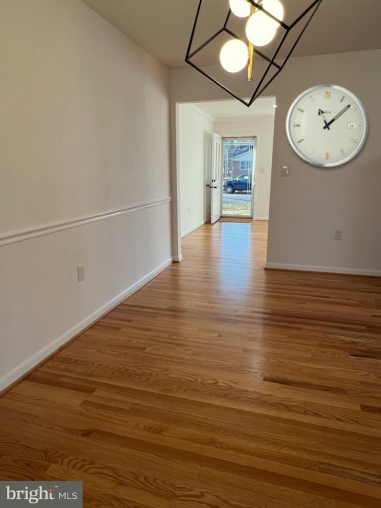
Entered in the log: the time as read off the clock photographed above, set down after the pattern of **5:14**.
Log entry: **11:08**
